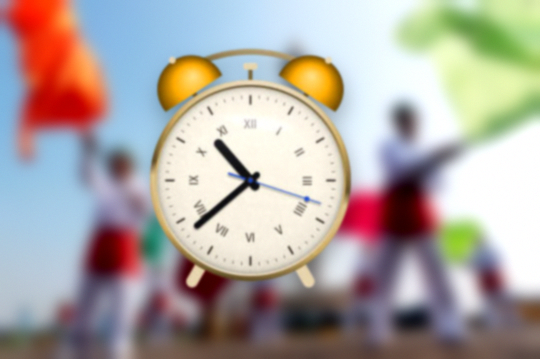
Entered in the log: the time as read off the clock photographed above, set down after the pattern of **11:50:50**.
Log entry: **10:38:18**
